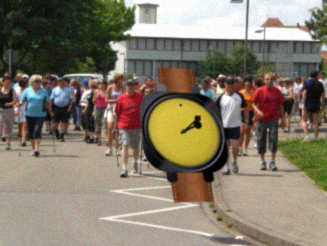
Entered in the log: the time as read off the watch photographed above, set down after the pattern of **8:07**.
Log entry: **2:08**
